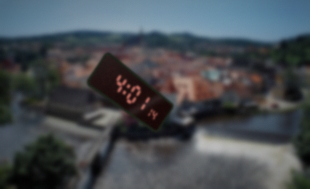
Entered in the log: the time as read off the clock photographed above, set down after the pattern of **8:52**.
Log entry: **4:01**
